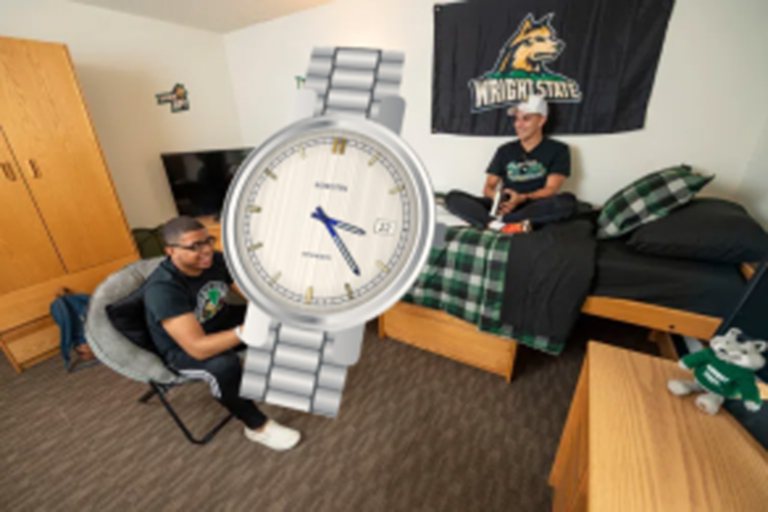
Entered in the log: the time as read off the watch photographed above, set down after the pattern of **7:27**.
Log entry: **3:23**
